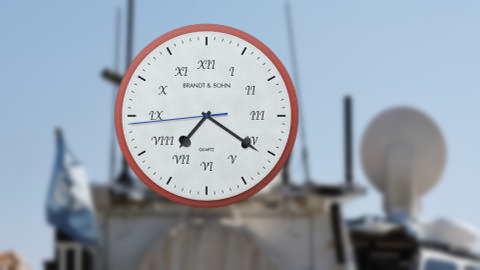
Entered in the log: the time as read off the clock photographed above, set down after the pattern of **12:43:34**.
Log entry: **7:20:44**
